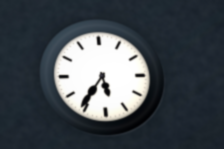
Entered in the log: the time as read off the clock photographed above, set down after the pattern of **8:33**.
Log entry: **5:36**
